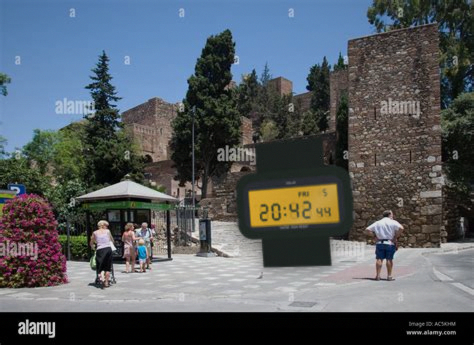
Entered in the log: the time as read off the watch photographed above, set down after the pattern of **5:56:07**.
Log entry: **20:42:44**
